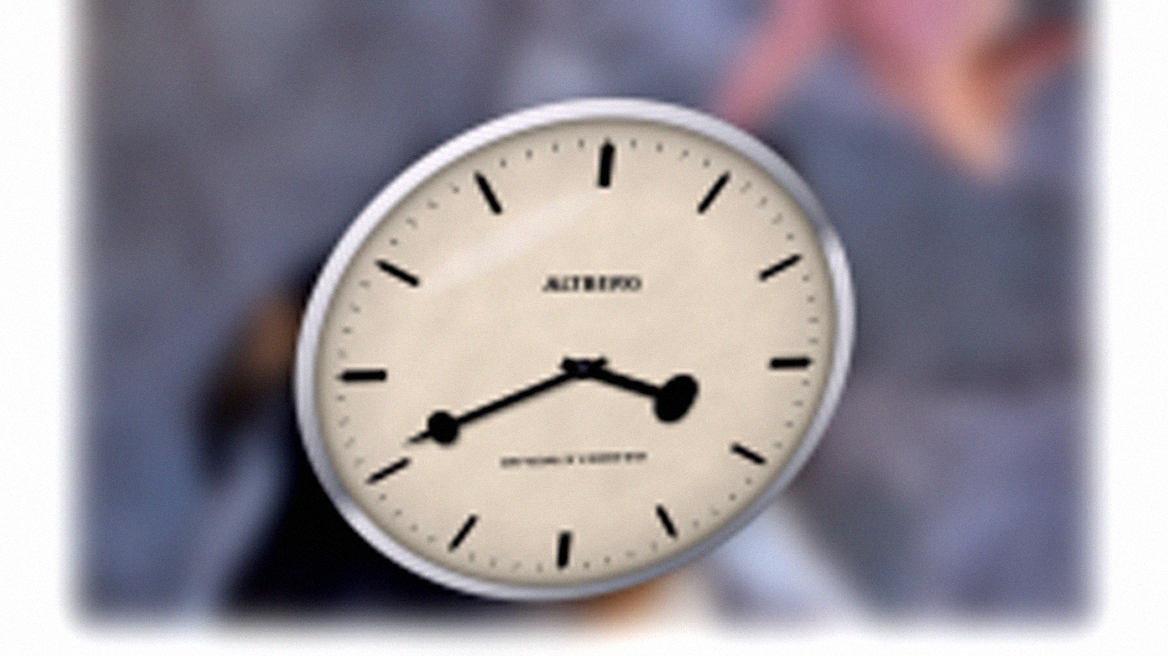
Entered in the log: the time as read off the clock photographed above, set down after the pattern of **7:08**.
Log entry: **3:41**
